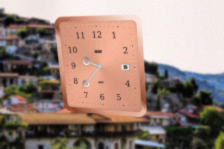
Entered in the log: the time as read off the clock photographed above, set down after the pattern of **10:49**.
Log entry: **9:37**
